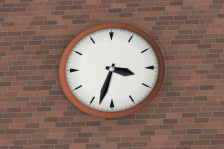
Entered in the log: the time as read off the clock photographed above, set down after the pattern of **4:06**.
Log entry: **3:33**
